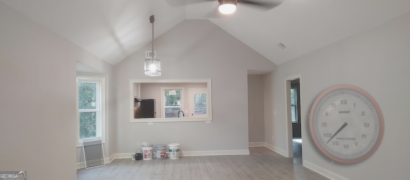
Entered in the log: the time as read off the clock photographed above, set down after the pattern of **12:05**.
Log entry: **7:38**
